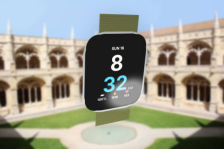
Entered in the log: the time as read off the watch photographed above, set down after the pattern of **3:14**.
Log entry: **8:32**
